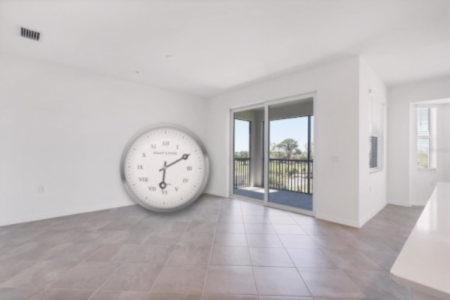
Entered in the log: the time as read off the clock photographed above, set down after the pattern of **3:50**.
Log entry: **6:10**
